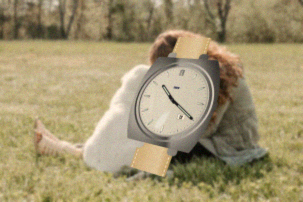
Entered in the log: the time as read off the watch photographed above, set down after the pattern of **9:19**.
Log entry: **10:20**
